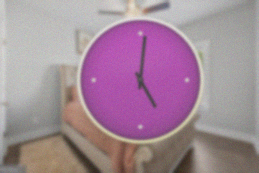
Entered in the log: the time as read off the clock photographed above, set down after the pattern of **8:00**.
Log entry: **5:01**
